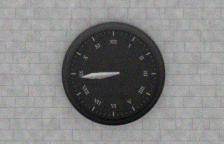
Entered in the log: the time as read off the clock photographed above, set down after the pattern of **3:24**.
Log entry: **8:44**
